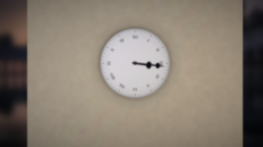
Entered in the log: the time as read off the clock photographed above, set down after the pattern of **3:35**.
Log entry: **3:16**
